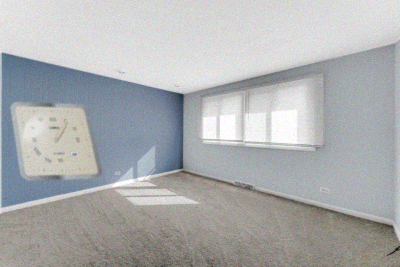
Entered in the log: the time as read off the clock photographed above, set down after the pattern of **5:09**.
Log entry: **1:06**
